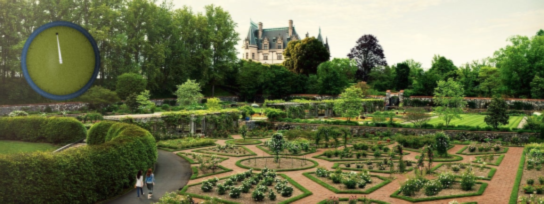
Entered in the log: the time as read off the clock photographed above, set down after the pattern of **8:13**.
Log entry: **12:00**
